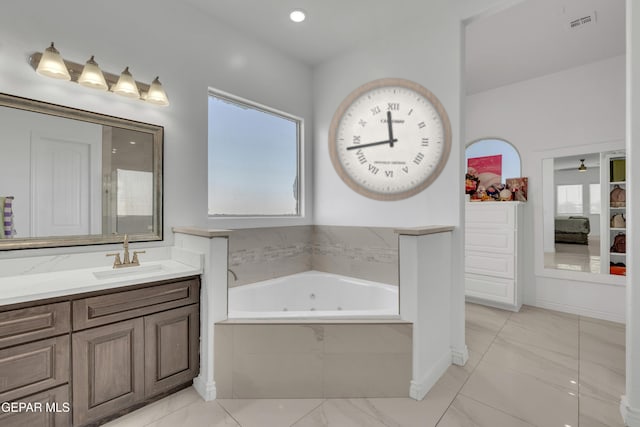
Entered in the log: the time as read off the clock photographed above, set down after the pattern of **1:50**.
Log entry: **11:43**
